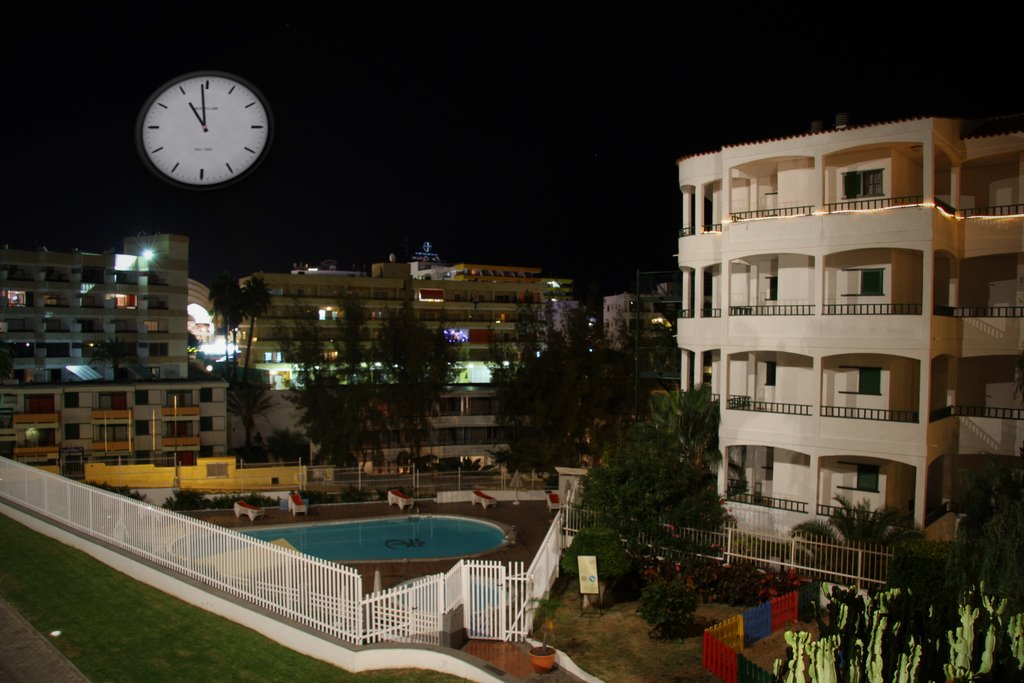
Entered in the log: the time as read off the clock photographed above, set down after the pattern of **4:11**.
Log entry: **10:59**
